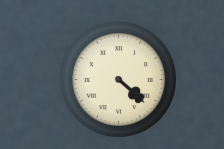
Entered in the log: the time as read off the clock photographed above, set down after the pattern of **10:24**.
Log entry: **4:22**
